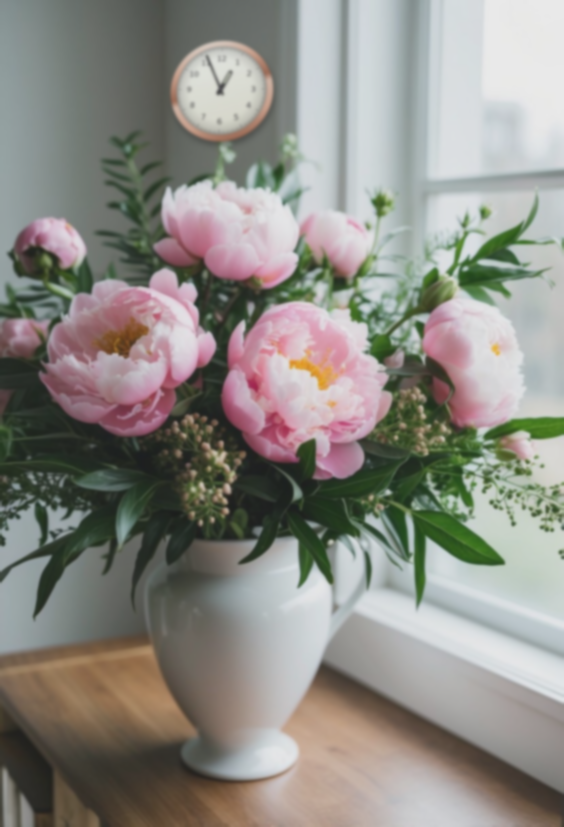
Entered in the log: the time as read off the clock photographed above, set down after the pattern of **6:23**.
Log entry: **12:56**
